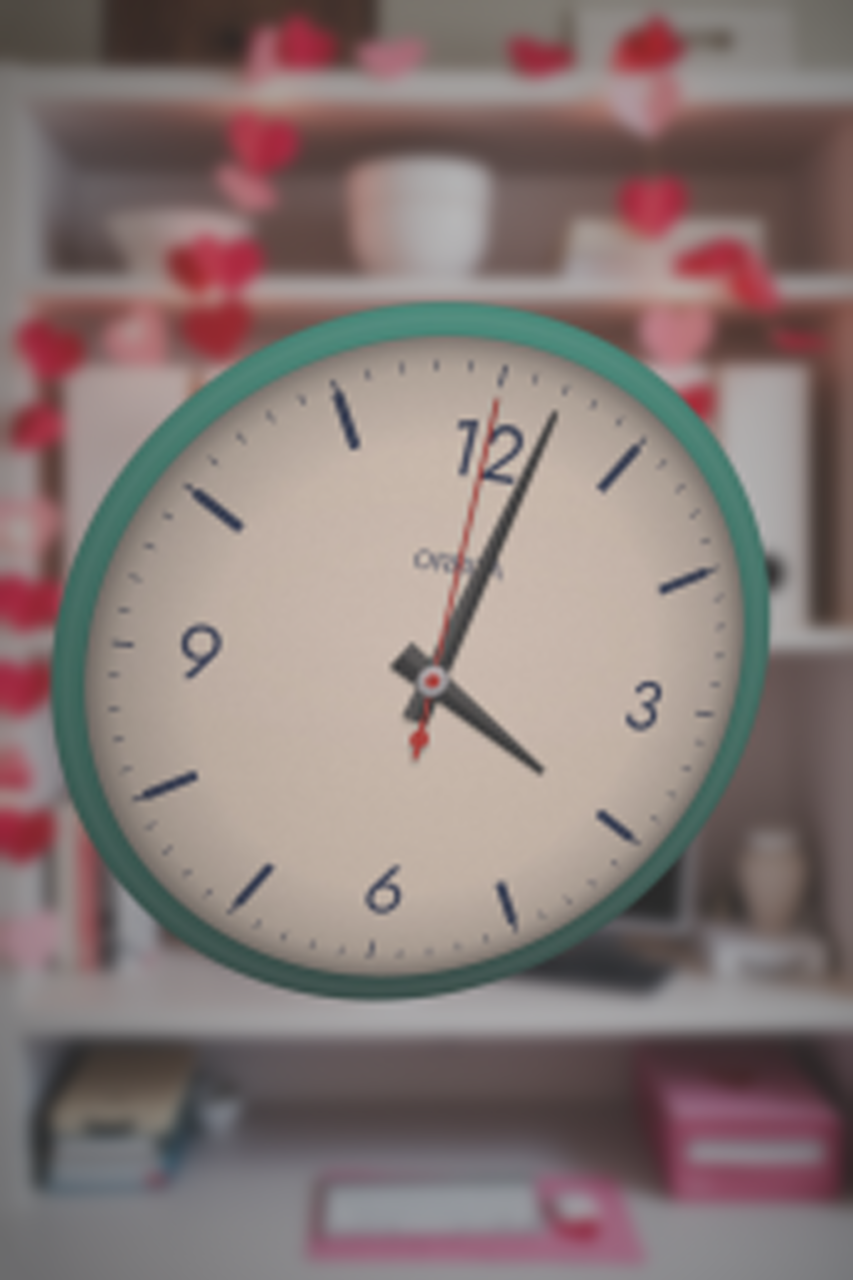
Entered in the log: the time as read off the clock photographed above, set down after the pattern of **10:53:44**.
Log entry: **4:02:00**
